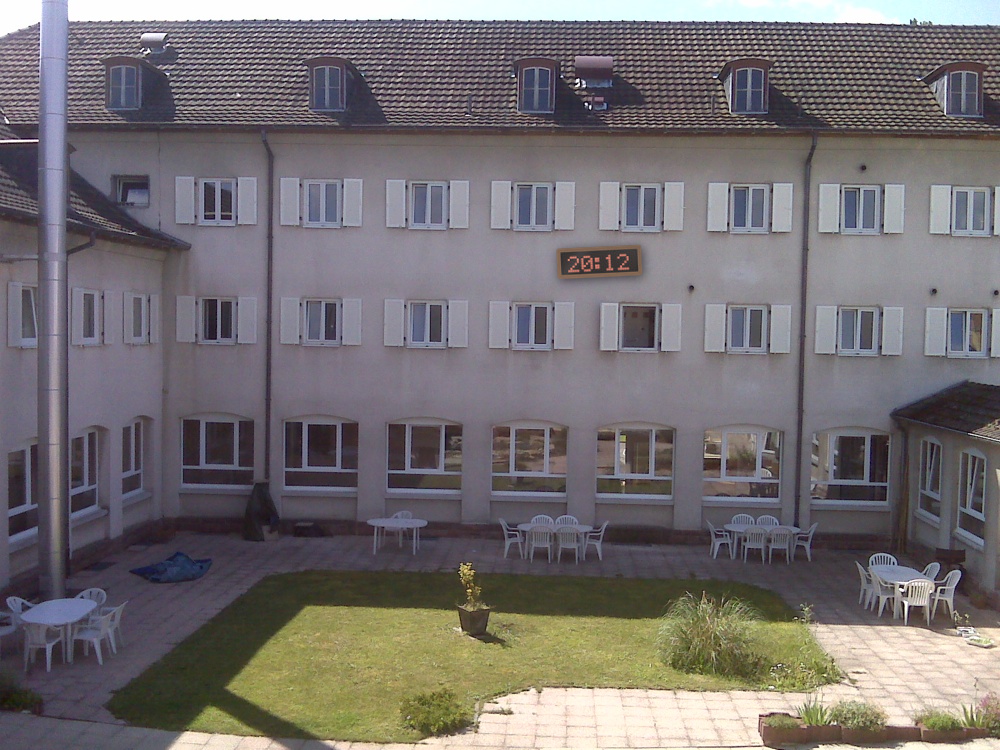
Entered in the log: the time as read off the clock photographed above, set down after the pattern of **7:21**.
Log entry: **20:12**
